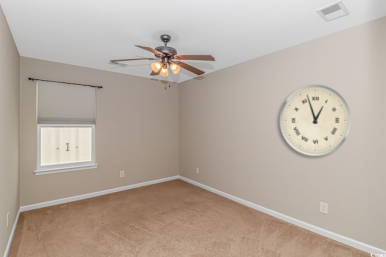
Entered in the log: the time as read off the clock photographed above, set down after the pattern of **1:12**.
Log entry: **12:57**
